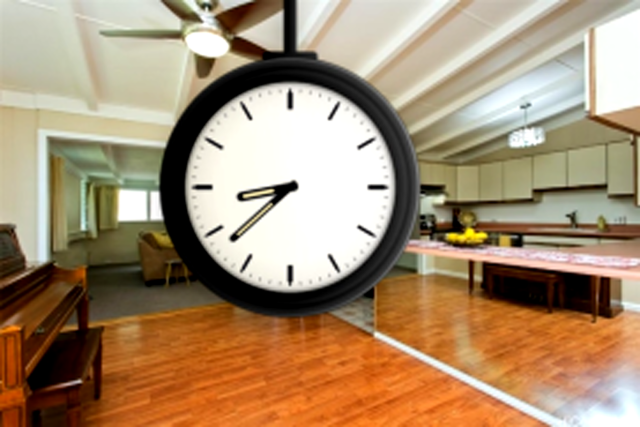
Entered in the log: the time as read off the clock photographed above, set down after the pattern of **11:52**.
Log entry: **8:38**
